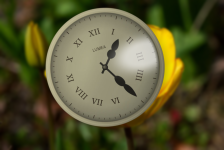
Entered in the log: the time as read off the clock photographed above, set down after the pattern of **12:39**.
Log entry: **1:25**
